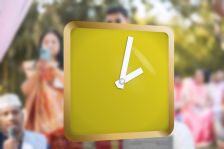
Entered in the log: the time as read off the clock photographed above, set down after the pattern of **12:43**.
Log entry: **2:02**
